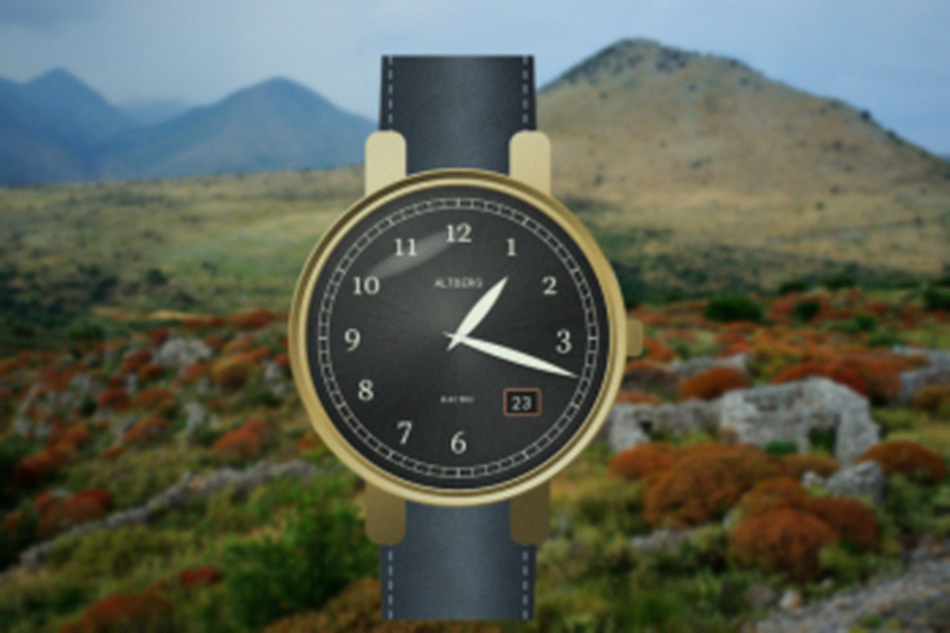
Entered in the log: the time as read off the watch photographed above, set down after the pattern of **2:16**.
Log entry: **1:18**
